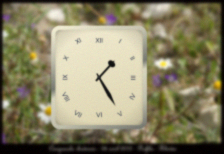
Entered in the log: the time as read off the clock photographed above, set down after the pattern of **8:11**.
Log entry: **1:25**
